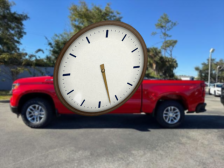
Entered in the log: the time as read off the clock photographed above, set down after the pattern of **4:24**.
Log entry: **5:27**
